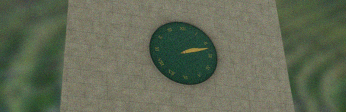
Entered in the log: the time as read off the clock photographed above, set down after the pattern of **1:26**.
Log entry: **2:12**
